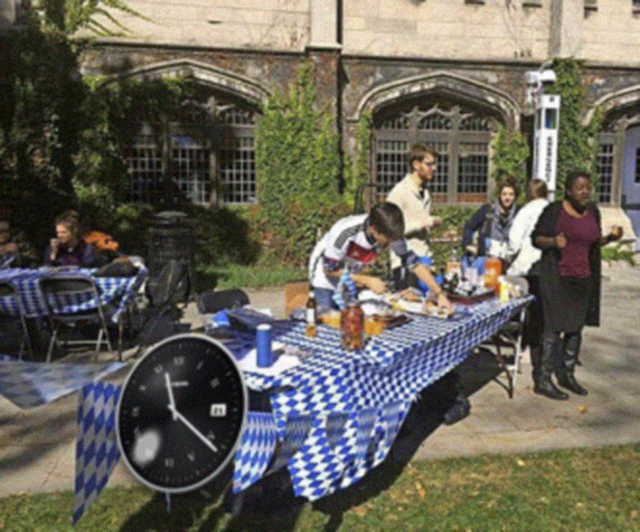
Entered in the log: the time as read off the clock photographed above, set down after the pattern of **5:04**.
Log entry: **11:21**
